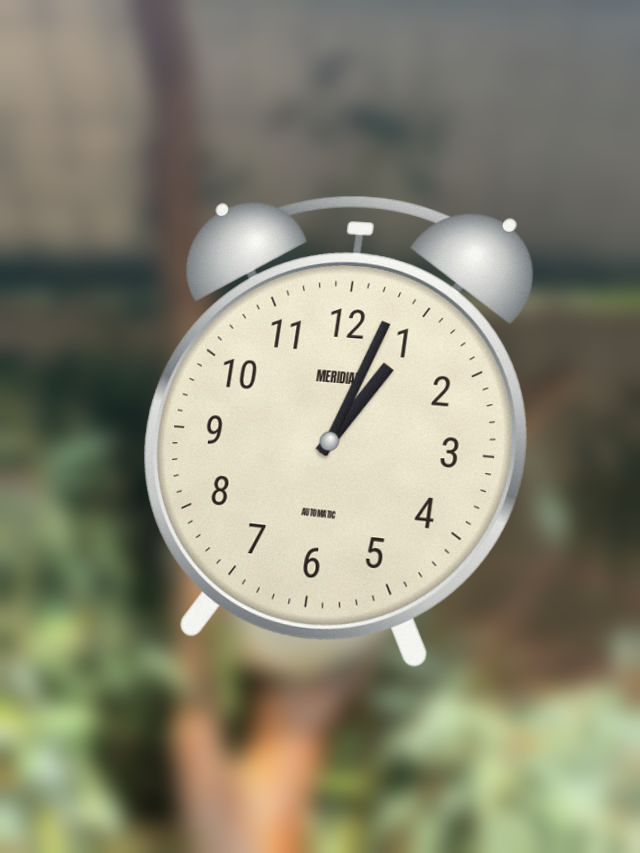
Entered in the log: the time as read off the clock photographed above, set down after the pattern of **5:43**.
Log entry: **1:03**
